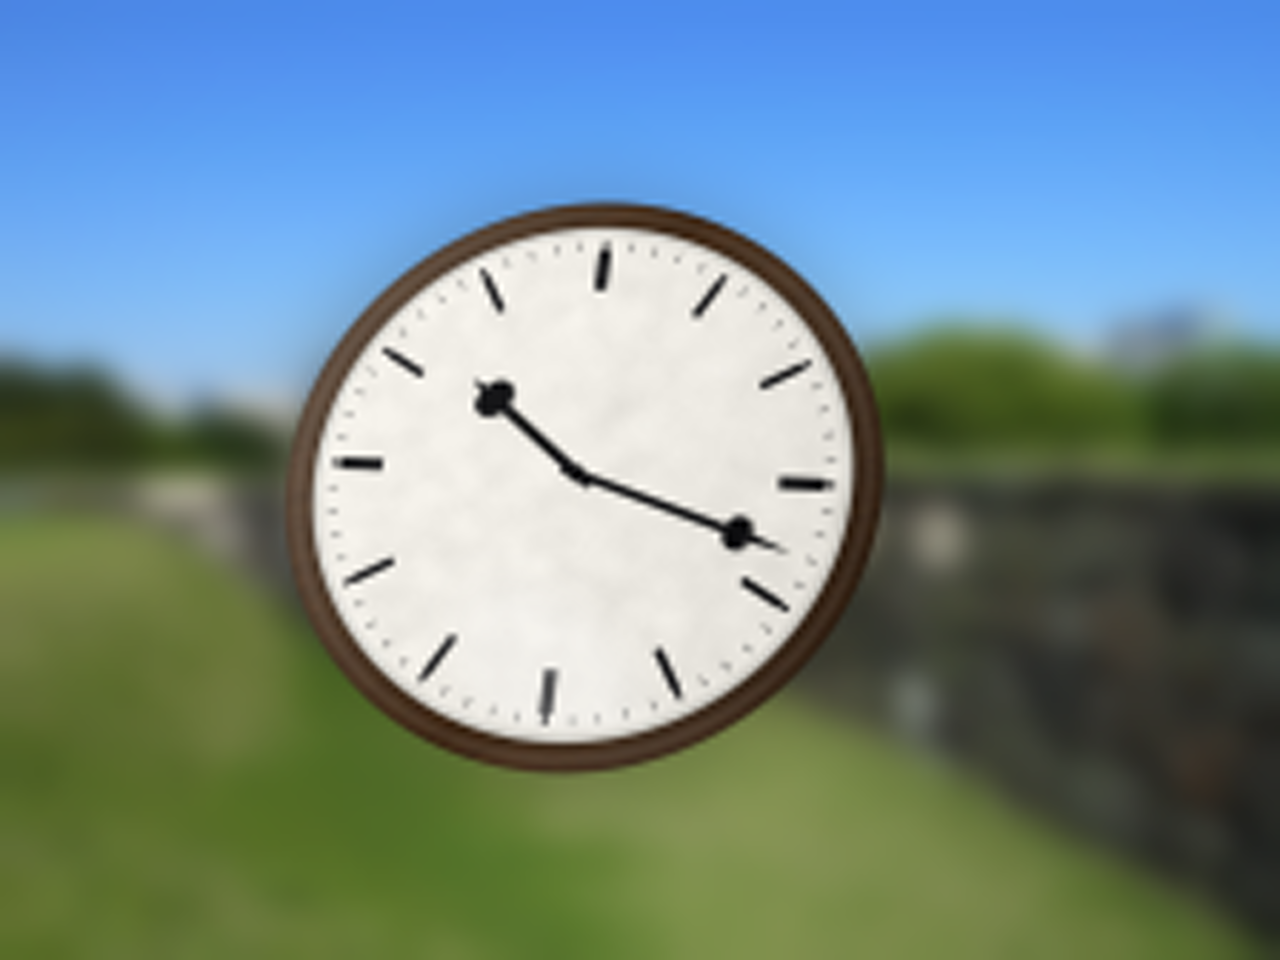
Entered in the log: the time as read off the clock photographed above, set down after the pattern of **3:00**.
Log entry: **10:18**
